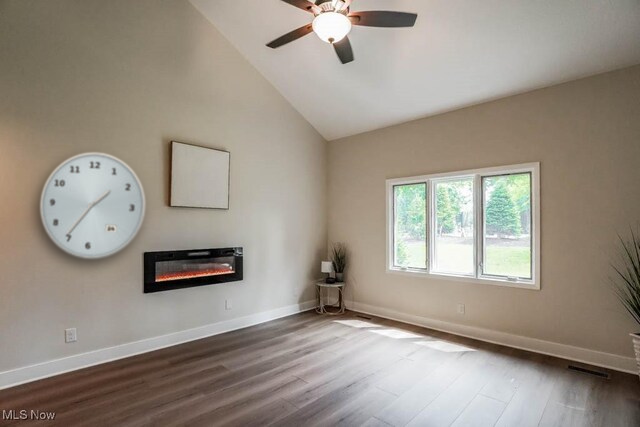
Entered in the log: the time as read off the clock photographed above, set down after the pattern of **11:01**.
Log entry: **1:36**
